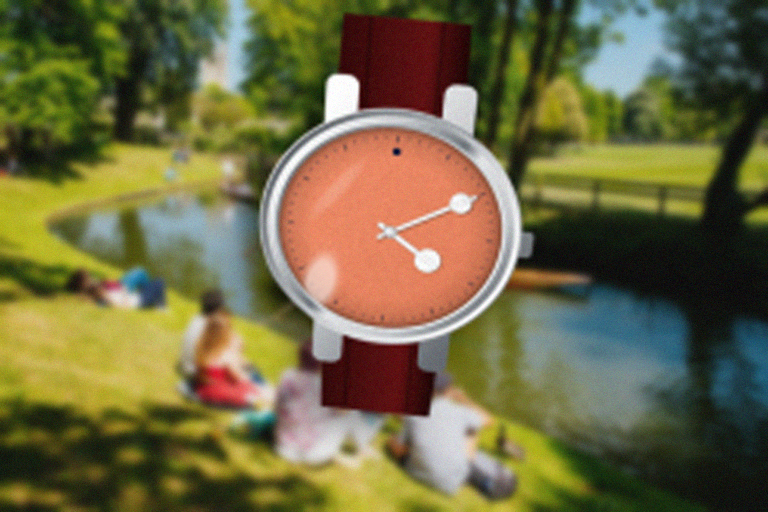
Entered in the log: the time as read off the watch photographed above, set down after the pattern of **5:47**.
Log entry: **4:10**
